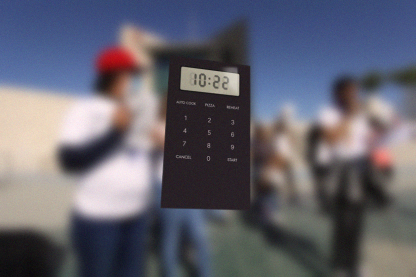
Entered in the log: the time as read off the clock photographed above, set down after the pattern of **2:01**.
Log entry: **10:22**
